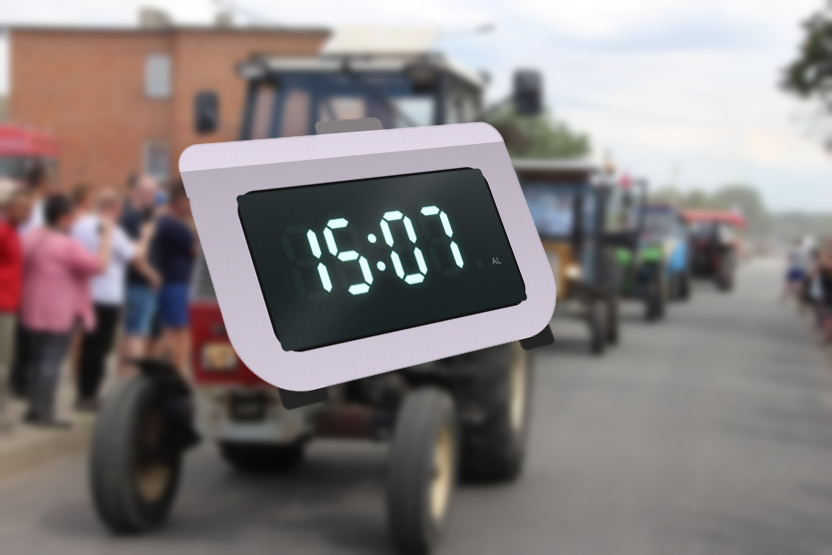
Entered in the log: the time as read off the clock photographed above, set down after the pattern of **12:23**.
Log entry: **15:07**
